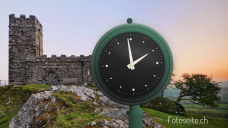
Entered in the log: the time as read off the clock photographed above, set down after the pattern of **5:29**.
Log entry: **1:59**
